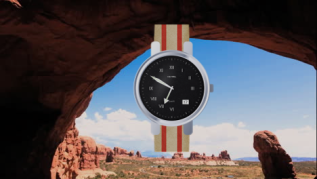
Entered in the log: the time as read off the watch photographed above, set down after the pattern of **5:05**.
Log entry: **6:50**
